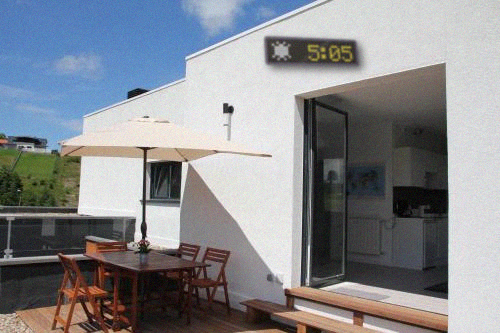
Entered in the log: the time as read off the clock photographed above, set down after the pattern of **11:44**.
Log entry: **5:05**
